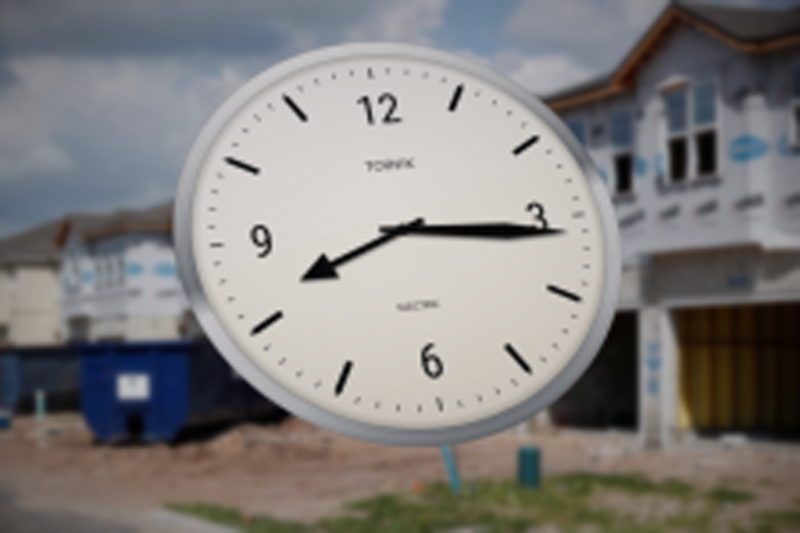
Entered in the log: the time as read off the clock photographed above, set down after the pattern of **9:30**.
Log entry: **8:16**
